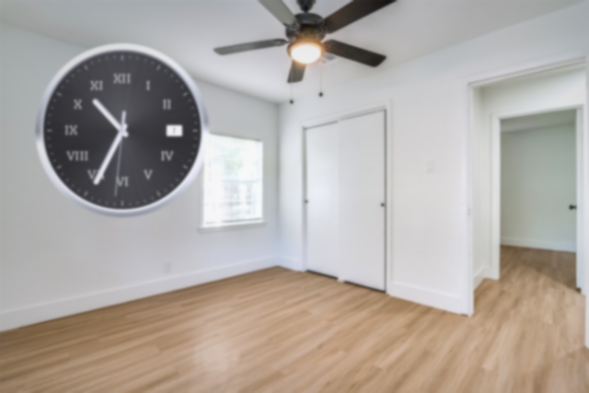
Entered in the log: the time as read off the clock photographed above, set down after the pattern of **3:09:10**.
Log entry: **10:34:31**
